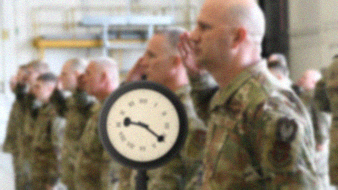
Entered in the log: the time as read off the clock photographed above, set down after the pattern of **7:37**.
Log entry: **9:21**
